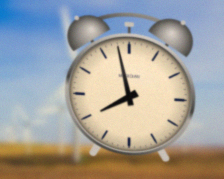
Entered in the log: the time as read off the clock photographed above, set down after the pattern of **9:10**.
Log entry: **7:58**
